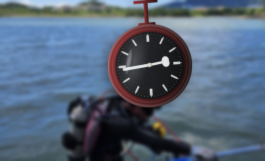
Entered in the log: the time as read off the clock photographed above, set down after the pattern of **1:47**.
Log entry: **2:44**
